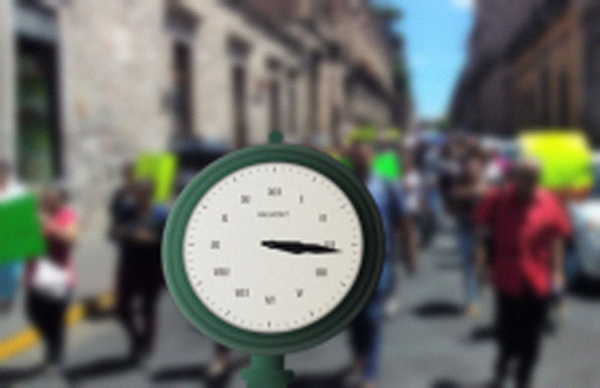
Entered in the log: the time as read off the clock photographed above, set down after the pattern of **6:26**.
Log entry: **3:16**
